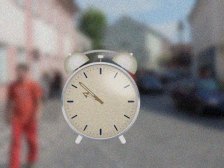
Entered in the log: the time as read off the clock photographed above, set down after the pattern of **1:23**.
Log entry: **9:52**
